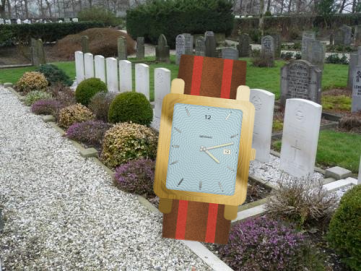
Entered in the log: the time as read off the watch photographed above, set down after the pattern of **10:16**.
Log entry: **4:12**
